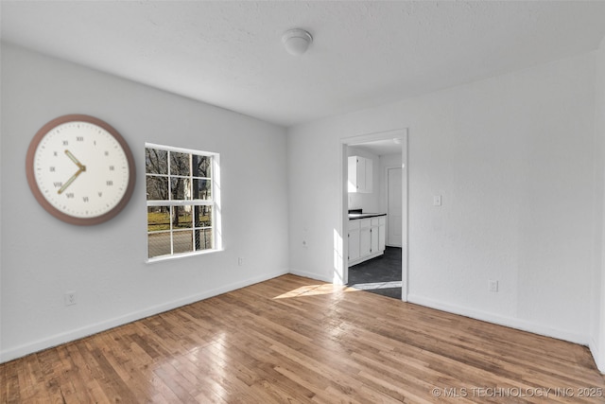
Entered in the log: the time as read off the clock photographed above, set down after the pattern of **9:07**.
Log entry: **10:38**
